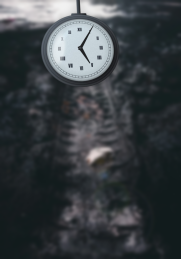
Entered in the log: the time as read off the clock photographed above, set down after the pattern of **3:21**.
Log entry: **5:05**
